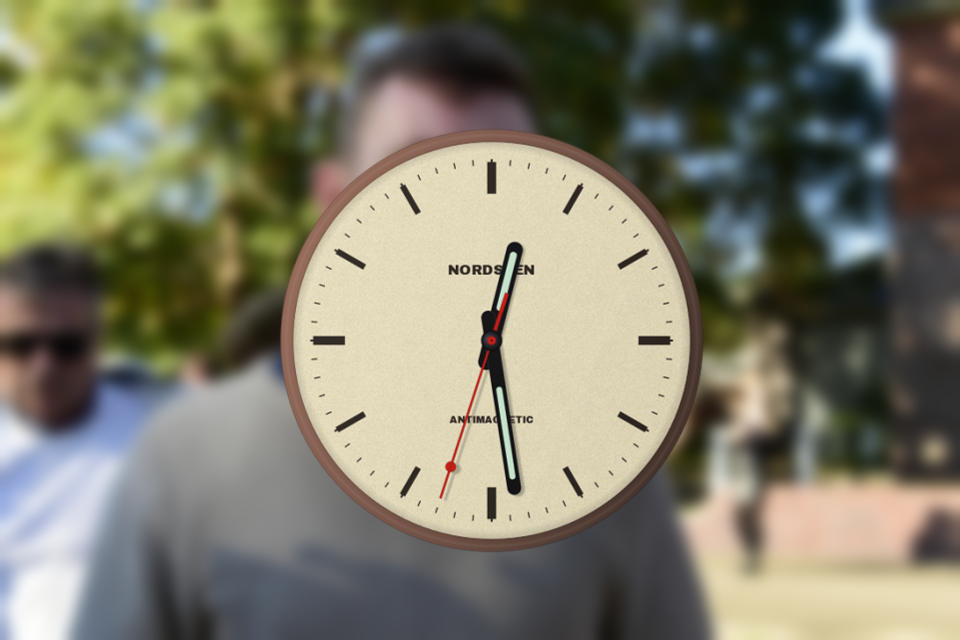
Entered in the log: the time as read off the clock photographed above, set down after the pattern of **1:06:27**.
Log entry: **12:28:33**
